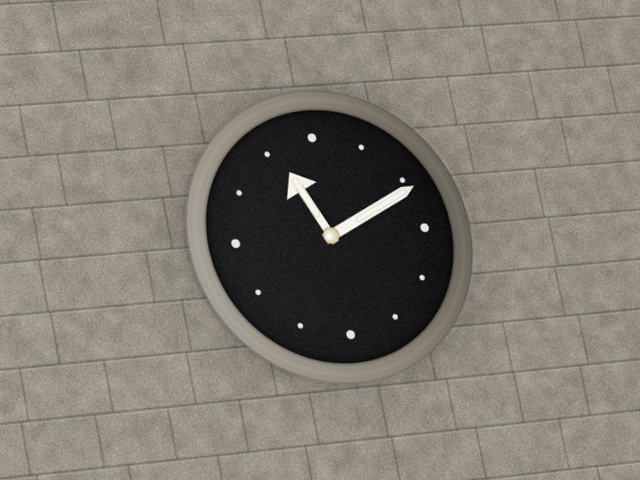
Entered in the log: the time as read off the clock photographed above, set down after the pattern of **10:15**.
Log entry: **11:11**
